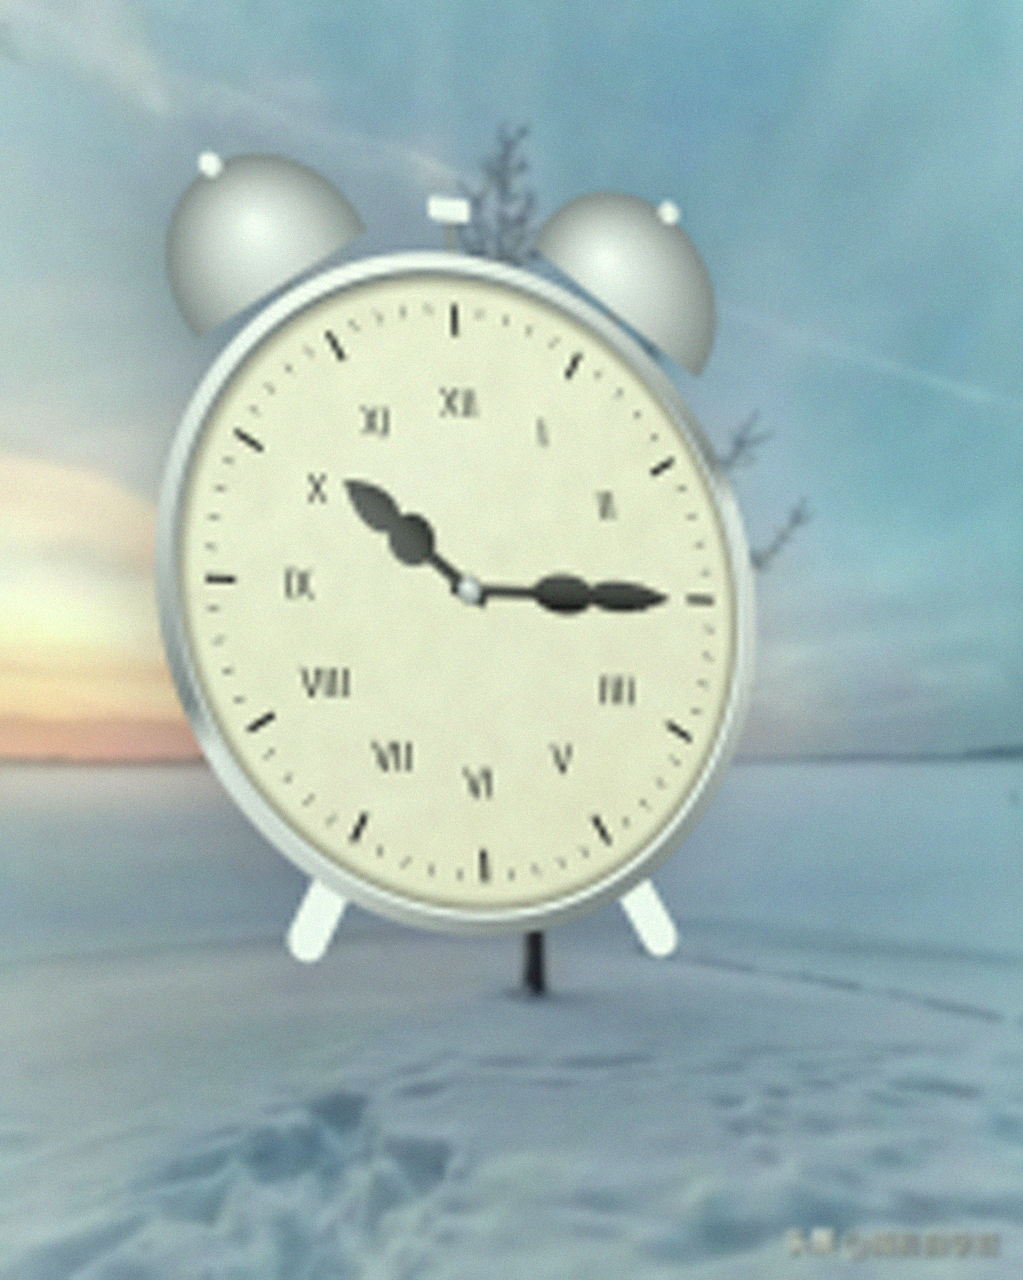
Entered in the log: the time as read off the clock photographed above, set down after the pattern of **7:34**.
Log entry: **10:15**
